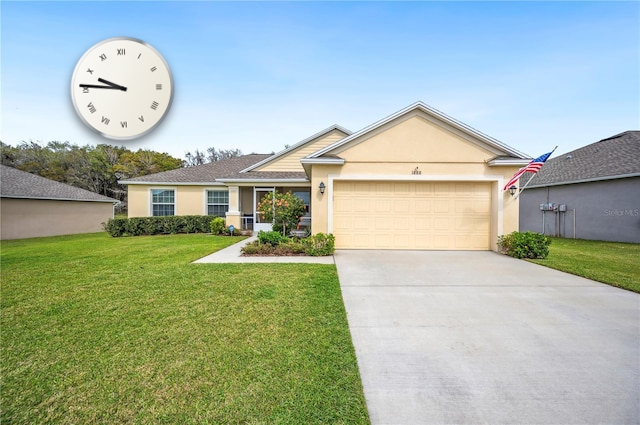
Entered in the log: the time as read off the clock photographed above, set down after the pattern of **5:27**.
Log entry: **9:46**
